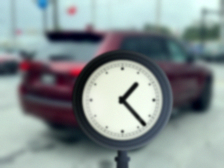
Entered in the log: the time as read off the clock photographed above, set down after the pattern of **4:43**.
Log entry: **1:23**
